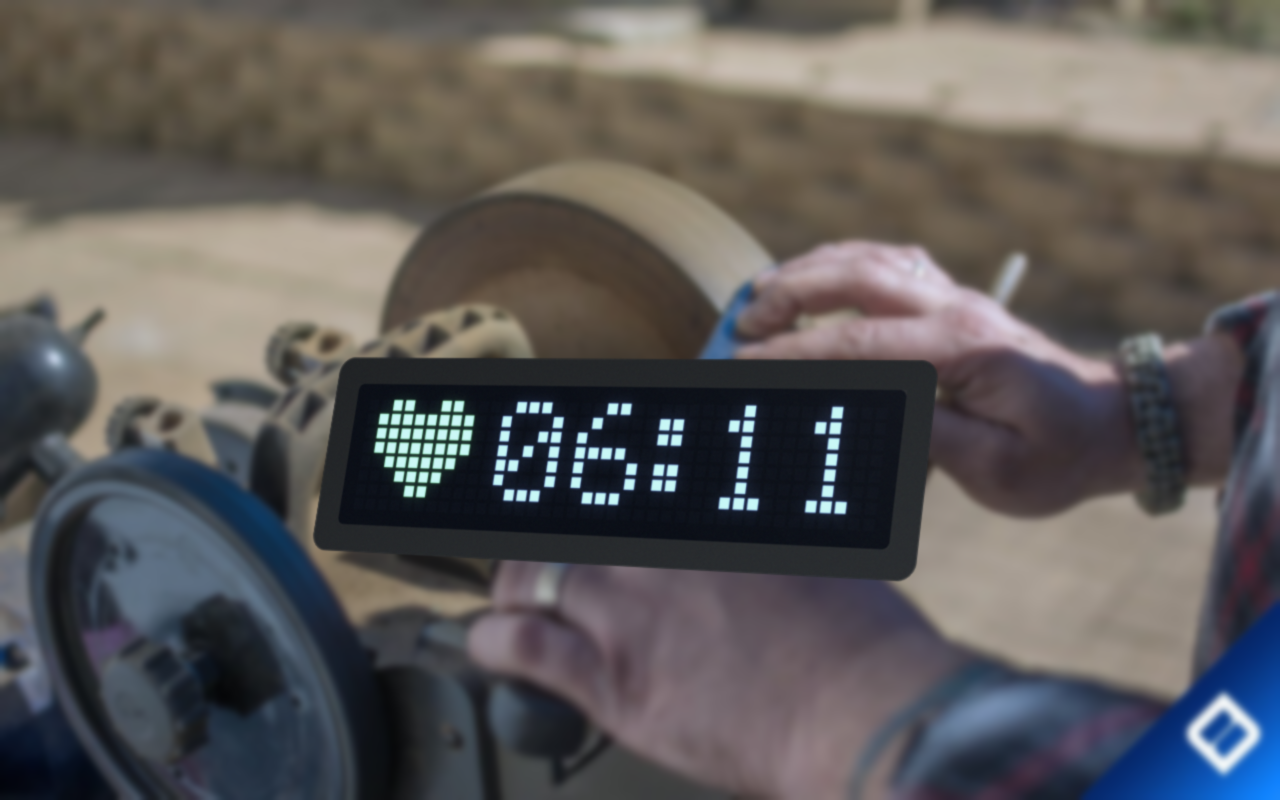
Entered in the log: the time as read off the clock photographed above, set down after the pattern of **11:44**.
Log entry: **6:11**
